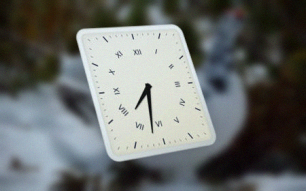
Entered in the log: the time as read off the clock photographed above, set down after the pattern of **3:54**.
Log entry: **7:32**
